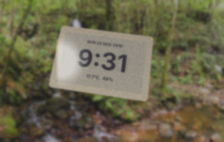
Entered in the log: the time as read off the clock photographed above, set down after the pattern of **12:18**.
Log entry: **9:31**
